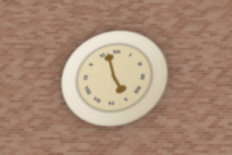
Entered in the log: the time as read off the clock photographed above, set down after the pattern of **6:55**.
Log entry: **4:57**
